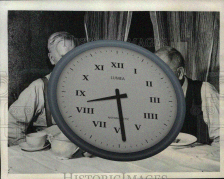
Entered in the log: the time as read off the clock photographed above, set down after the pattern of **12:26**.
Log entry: **8:29**
